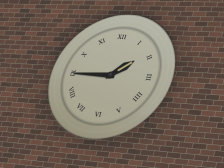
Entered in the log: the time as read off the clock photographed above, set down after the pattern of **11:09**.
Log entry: **1:45**
